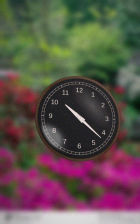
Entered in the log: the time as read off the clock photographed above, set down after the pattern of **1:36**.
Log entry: **10:22**
